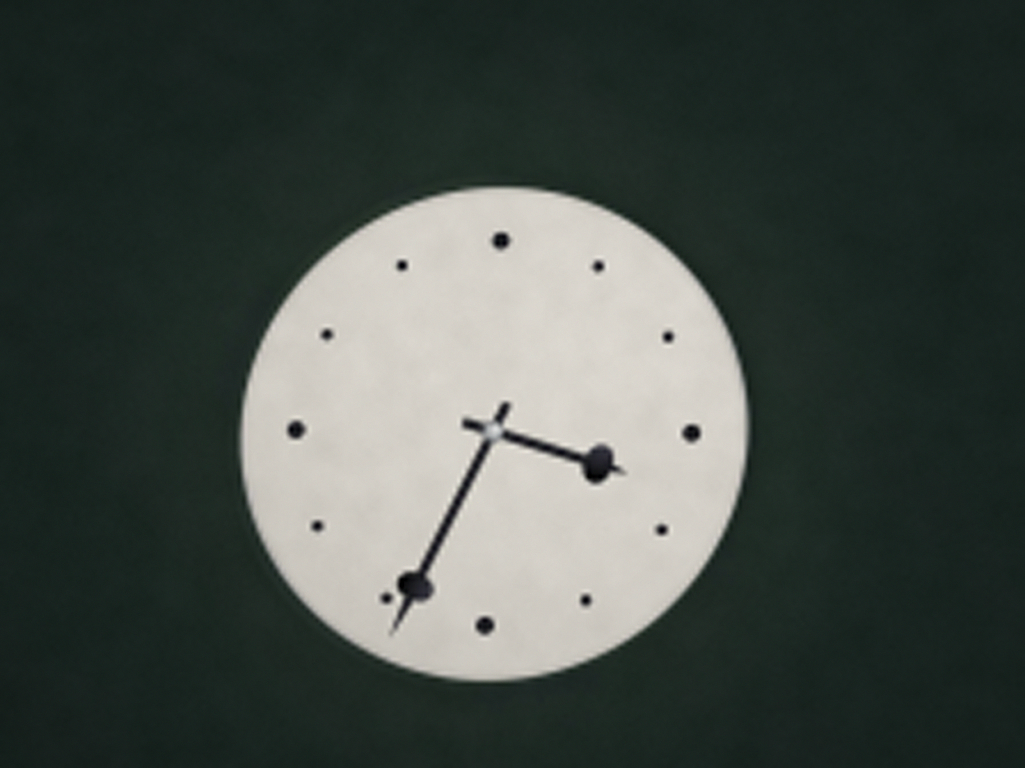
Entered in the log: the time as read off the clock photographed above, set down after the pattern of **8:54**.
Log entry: **3:34**
